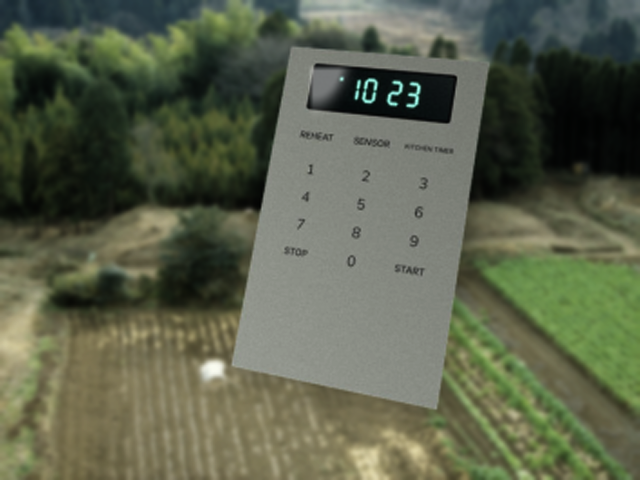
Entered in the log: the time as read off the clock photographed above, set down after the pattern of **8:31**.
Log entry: **10:23**
